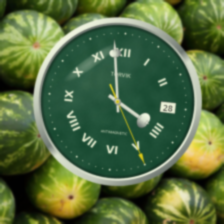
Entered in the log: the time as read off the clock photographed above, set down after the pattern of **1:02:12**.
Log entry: **3:58:25**
